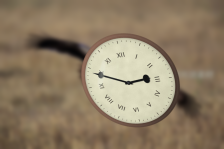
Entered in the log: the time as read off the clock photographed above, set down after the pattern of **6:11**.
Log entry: **2:49**
